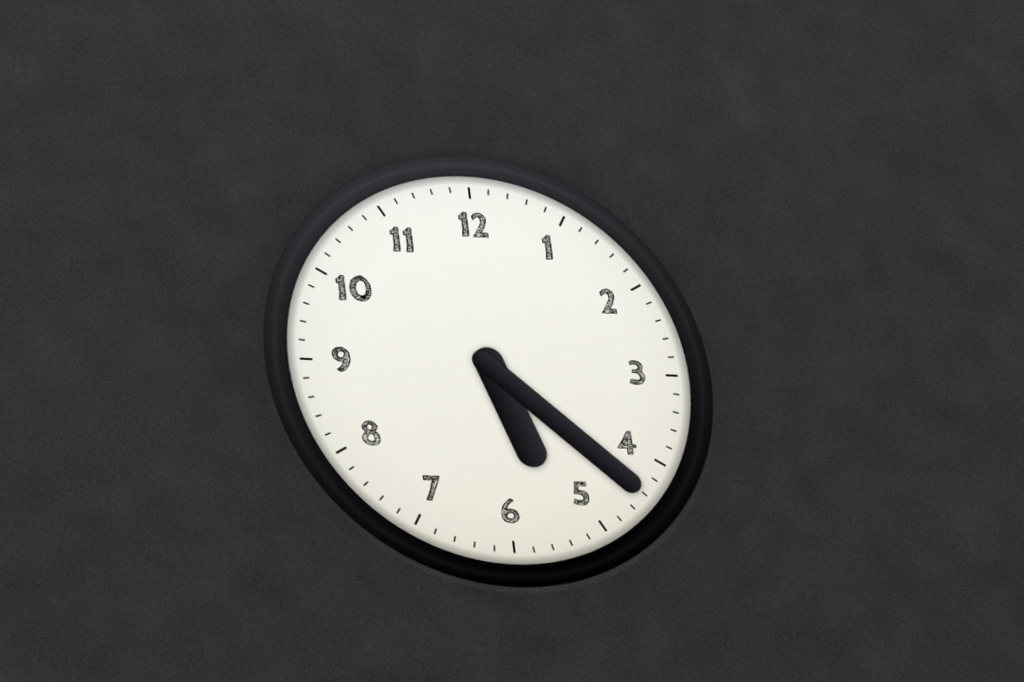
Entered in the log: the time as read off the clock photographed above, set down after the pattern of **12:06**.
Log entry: **5:22**
